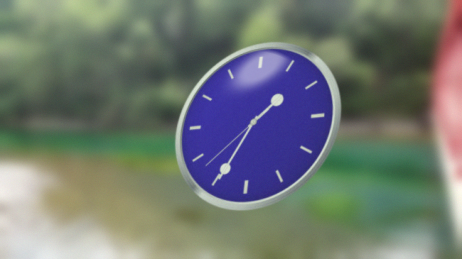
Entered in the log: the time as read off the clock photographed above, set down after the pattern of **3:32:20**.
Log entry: **1:34:38**
